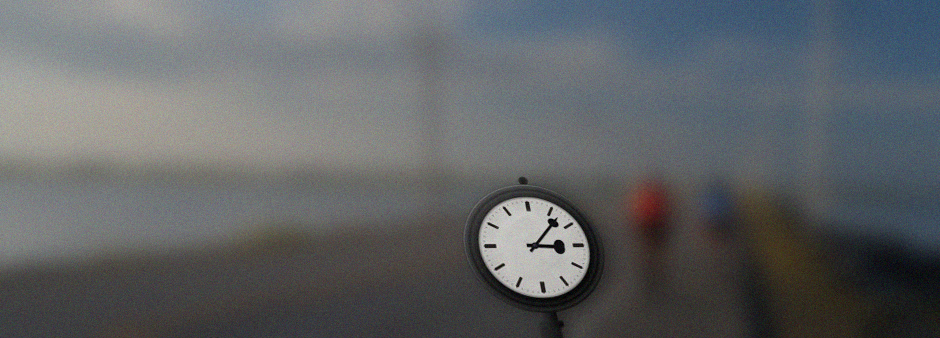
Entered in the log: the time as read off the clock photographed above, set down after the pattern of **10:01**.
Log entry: **3:07**
